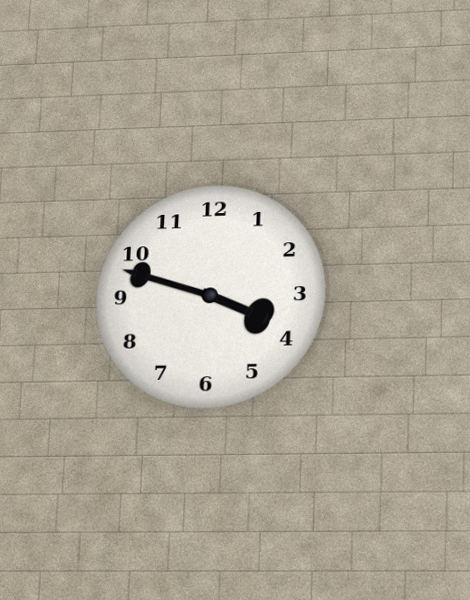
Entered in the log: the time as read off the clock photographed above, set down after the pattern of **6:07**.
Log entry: **3:48**
